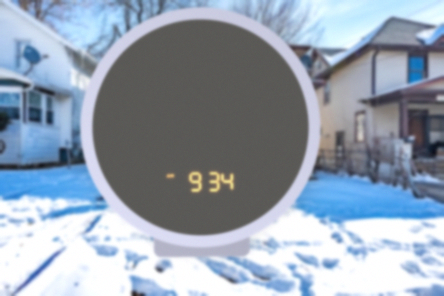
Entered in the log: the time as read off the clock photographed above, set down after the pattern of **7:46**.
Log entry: **9:34**
